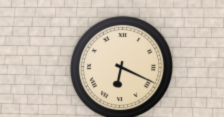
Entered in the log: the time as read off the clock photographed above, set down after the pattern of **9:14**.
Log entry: **6:19**
